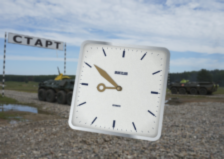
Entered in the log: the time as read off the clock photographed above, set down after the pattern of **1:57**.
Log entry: **8:51**
